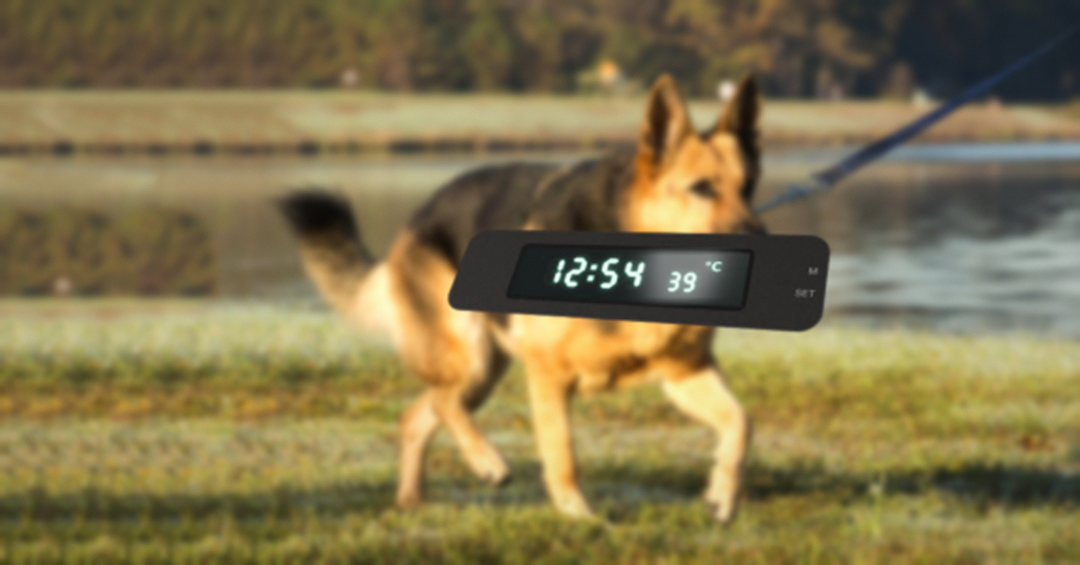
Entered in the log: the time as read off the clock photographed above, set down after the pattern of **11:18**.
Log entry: **12:54**
